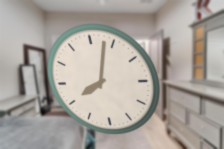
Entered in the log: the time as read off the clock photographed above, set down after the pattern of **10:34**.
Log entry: **8:03**
